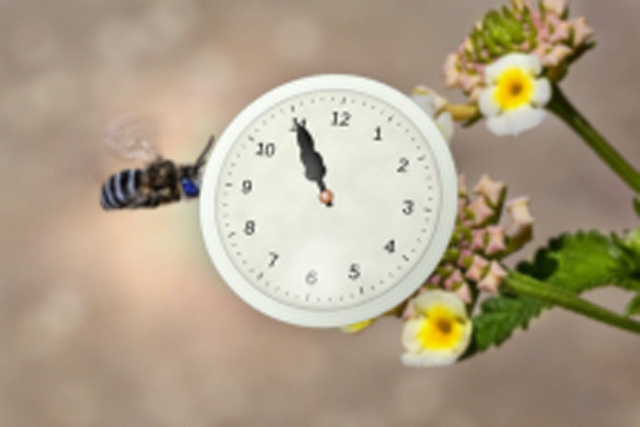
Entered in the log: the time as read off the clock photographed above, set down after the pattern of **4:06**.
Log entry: **10:55**
